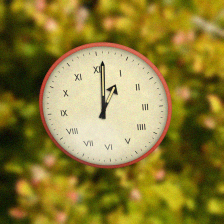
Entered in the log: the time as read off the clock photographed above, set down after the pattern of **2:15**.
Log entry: **1:01**
